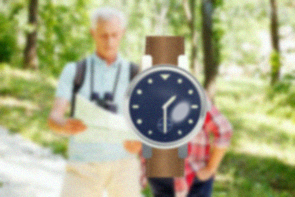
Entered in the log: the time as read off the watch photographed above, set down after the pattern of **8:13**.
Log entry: **1:30**
